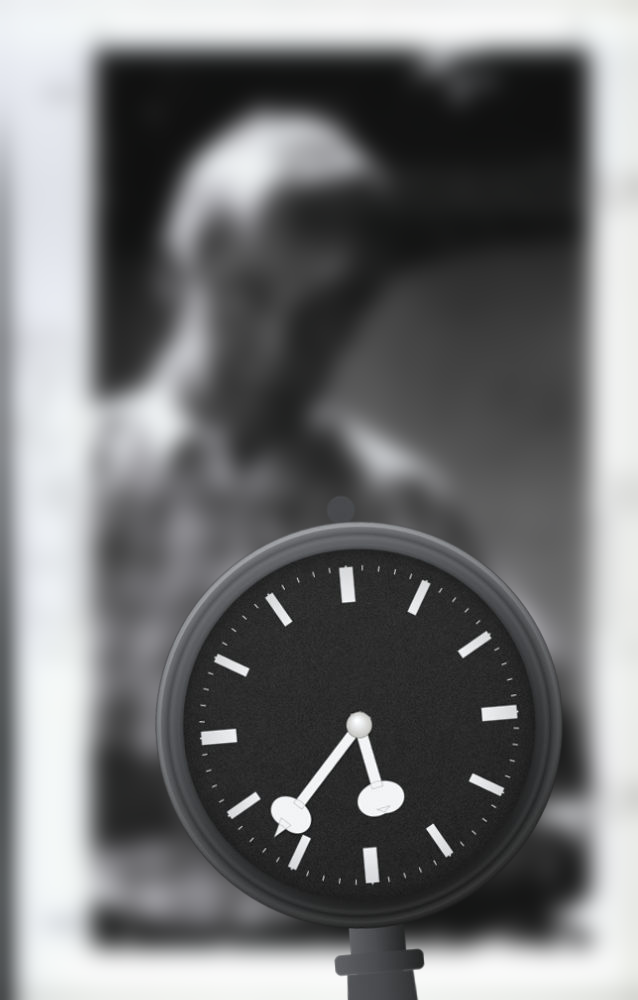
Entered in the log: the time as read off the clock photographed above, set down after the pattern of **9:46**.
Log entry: **5:37**
